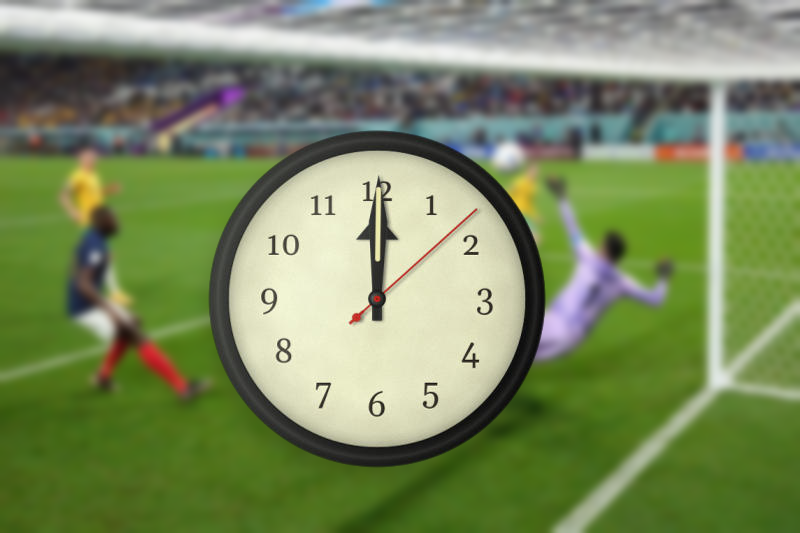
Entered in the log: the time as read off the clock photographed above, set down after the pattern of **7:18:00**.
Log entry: **12:00:08**
